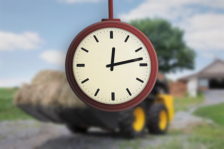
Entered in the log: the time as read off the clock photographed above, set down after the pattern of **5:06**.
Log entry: **12:13**
